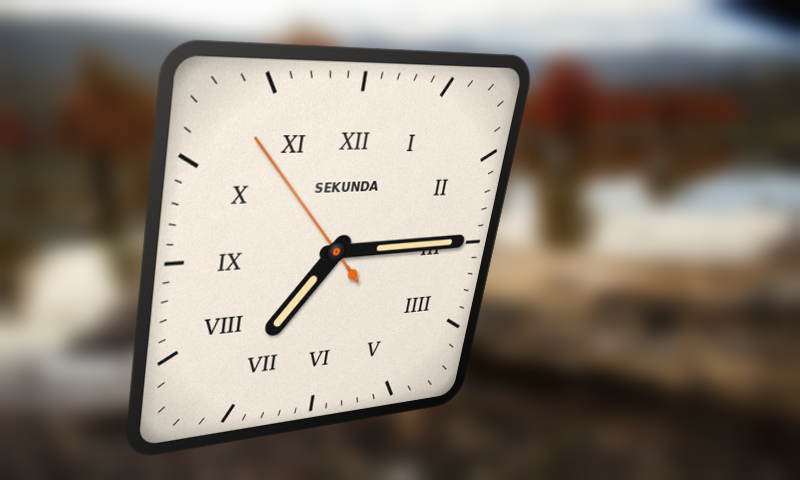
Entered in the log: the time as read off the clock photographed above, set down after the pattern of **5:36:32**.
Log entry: **7:14:53**
